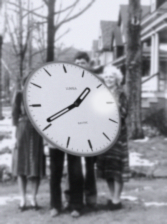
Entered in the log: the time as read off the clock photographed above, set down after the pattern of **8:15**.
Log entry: **1:41**
